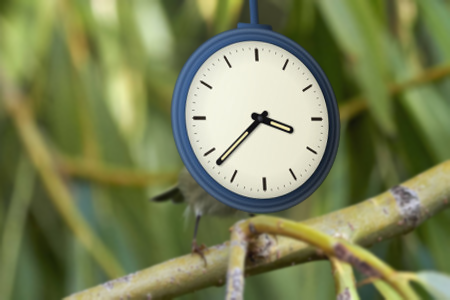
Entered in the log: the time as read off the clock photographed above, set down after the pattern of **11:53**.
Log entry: **3:38**
